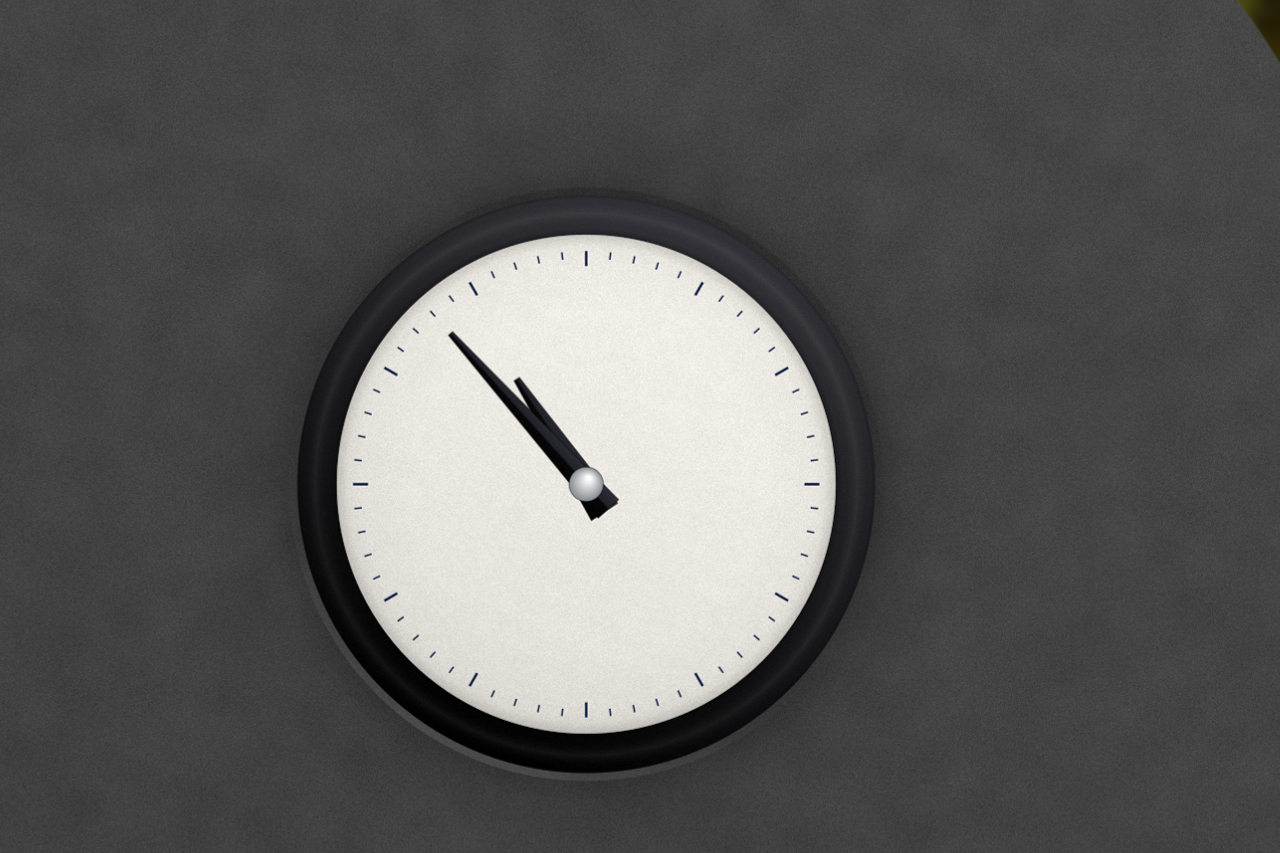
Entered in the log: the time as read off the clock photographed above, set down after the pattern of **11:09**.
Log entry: **10:53**
